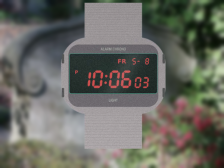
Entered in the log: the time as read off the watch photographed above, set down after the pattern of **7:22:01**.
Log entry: **10:06:03**
